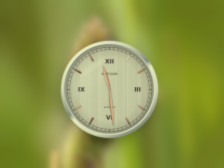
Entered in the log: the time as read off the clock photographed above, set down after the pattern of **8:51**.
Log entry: **11:29**
